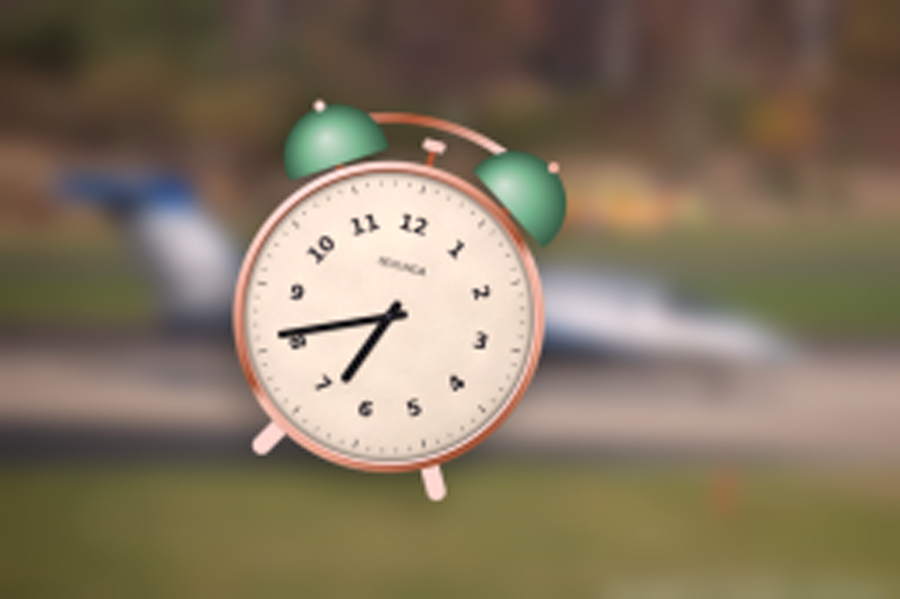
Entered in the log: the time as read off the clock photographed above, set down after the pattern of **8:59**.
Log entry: **6:41**
